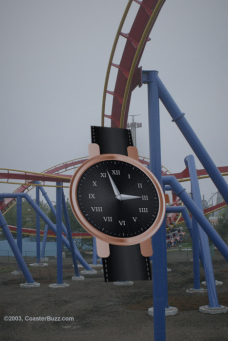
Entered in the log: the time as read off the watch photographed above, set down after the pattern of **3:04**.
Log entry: **2:57**
